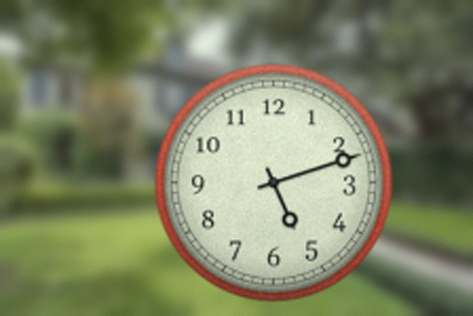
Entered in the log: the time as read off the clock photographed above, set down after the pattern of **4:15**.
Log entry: **5:12**
